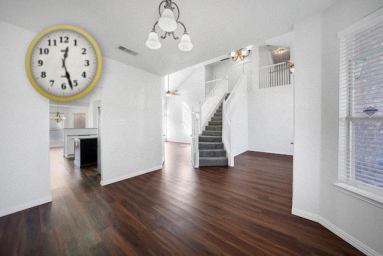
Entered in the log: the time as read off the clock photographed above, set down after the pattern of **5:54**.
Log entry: **12:27**
